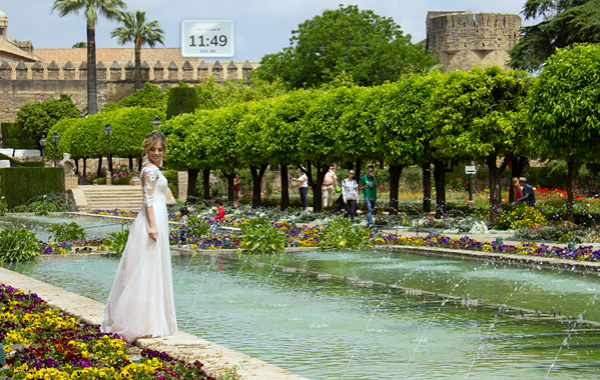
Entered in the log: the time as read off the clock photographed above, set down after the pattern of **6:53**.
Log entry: **11:49**
